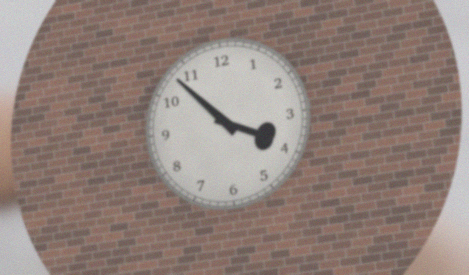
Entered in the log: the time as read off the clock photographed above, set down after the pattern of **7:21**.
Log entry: **3:53**
